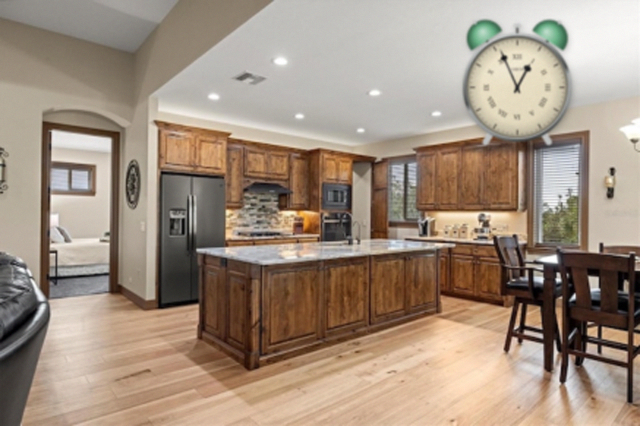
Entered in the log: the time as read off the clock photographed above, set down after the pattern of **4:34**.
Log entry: **12:56**
